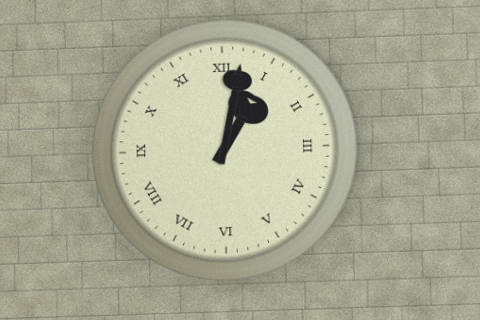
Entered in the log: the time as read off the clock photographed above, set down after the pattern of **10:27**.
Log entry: **1:02**
